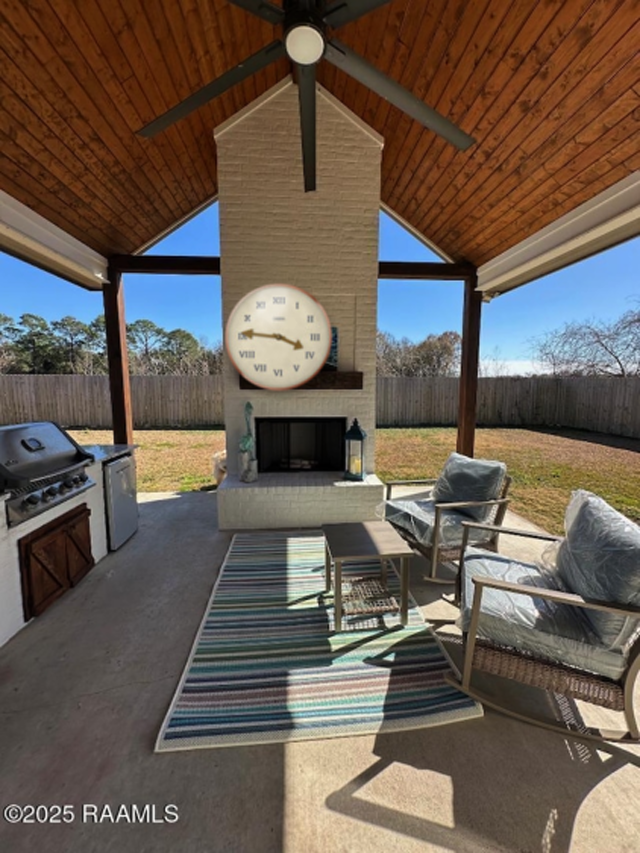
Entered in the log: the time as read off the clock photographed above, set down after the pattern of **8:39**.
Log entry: **3:46**
